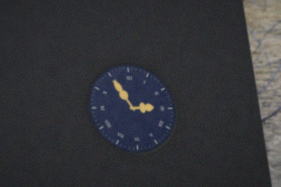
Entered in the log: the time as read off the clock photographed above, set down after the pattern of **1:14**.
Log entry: **2:55**
